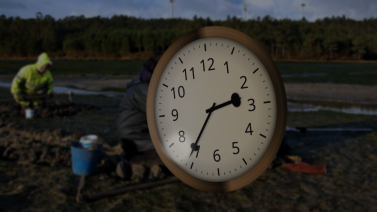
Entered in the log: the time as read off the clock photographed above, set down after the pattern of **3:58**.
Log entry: **2:36**
